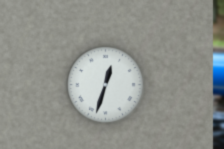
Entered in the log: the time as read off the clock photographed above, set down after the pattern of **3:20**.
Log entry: **12:33**
